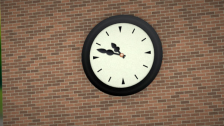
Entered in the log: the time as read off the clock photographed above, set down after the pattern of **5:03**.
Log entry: **10:48**
